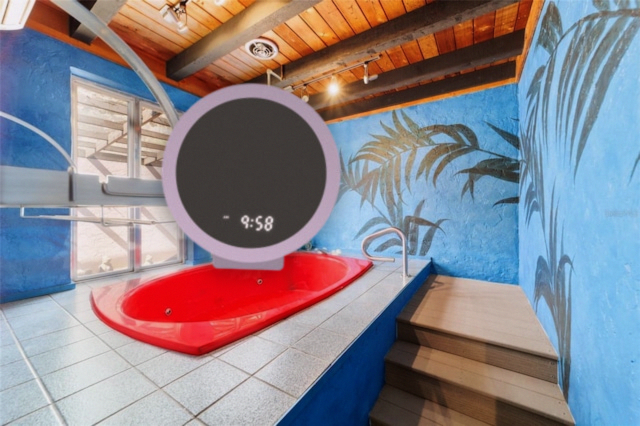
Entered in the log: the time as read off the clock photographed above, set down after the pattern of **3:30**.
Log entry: **9:58**
